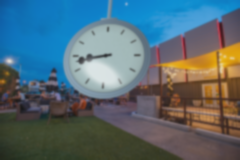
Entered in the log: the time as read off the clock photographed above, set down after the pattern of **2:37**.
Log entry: **8:43**
